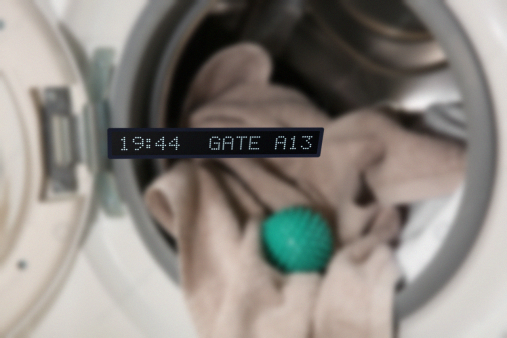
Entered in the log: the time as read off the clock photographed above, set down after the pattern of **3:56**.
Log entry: **19:44**
